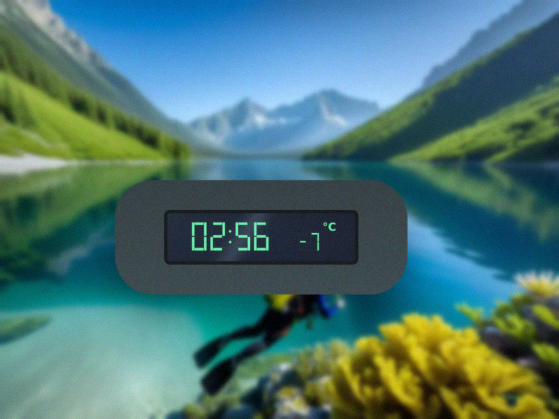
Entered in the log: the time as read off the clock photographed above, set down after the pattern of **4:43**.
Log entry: **2:56**
